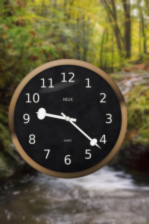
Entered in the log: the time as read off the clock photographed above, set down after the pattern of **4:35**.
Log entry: **9:22**
